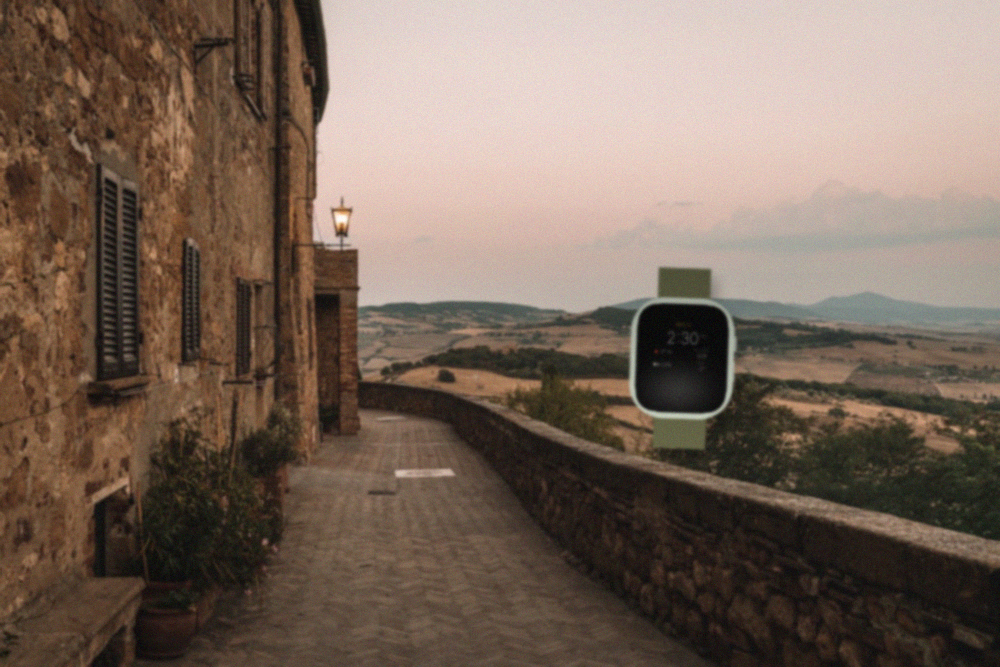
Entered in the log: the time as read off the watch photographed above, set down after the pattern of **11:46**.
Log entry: **2:30**
